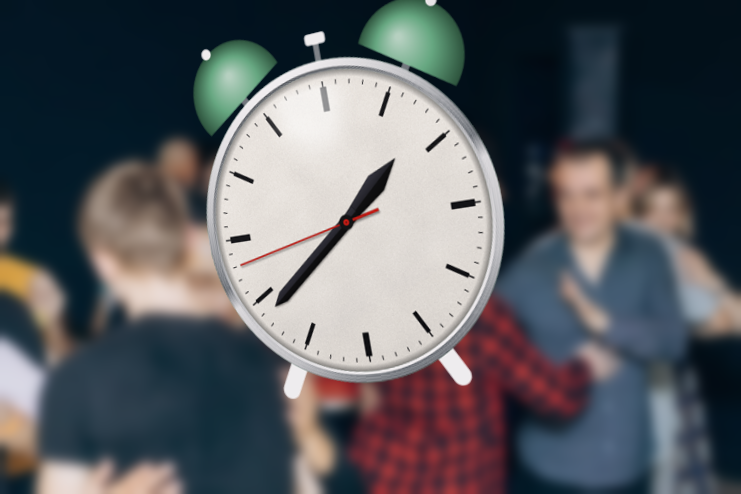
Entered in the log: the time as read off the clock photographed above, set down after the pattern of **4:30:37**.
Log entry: **1:38:43**
